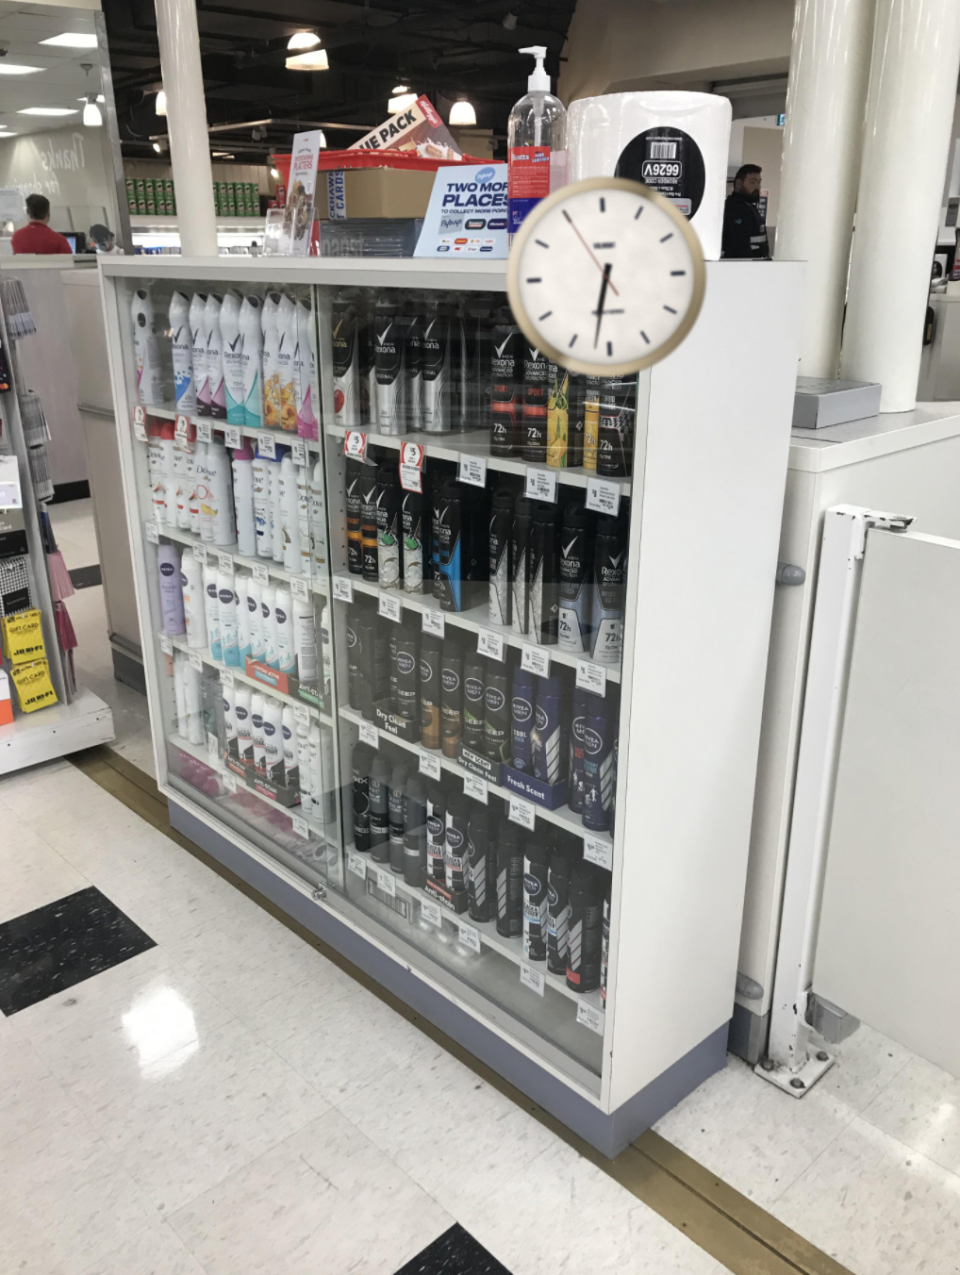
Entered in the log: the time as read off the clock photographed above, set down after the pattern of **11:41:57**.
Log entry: **6:31:55**
